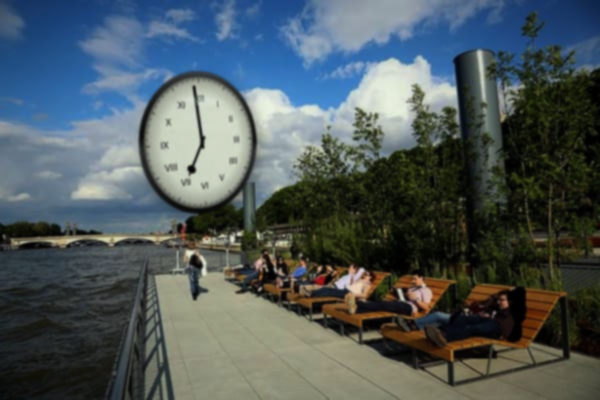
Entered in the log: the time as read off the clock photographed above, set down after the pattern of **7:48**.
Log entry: **6:59**
